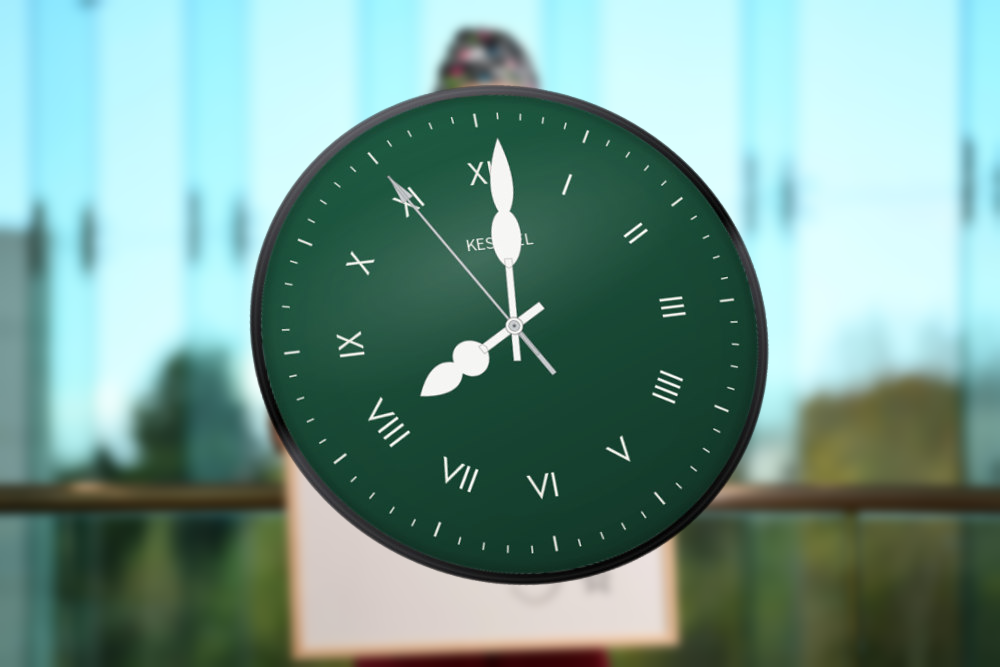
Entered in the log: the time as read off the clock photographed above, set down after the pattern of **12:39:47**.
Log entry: **8:00:55**
